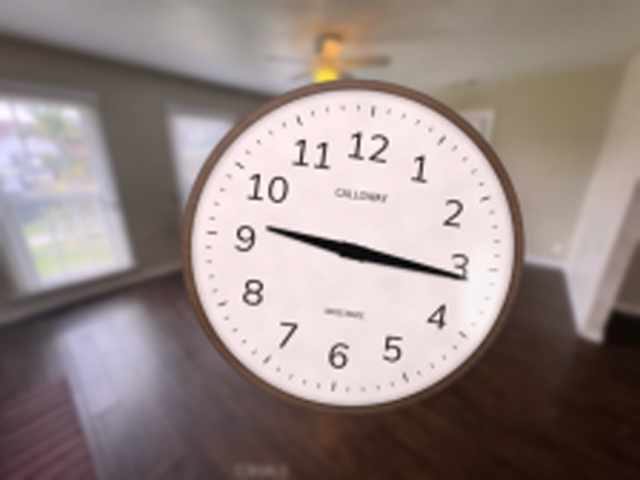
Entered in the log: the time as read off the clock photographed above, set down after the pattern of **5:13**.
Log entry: **9:16**
